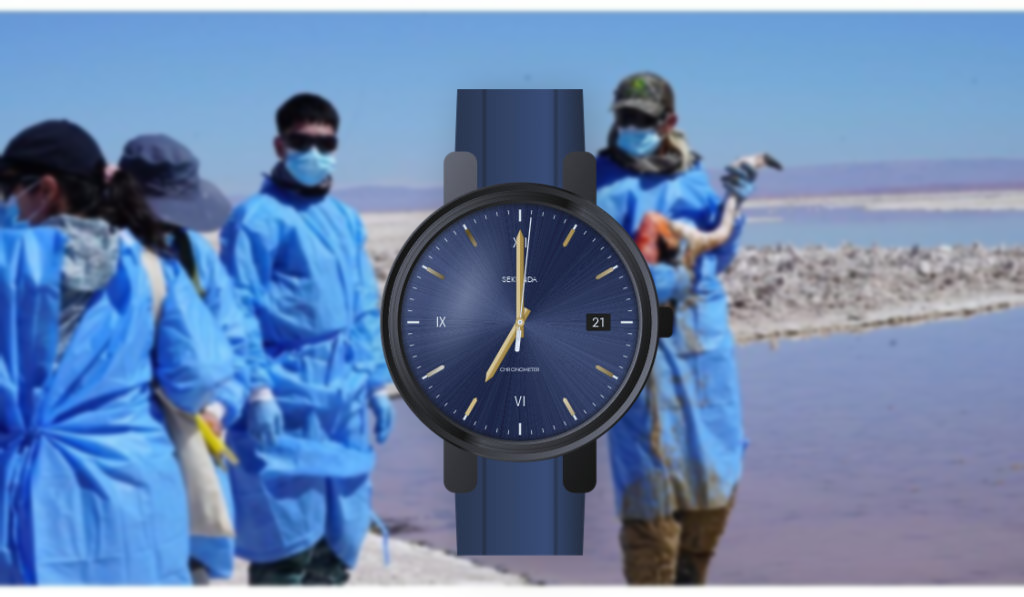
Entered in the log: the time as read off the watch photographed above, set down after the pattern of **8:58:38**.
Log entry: **7:00:01**
